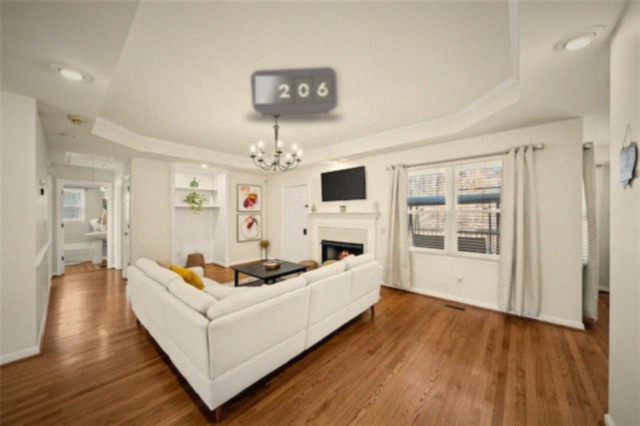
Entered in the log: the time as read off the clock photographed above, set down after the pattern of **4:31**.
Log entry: **2:06**
